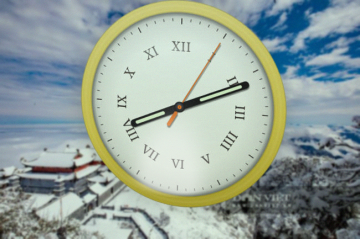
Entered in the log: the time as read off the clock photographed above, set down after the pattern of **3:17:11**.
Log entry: **8:11:05**
